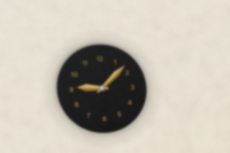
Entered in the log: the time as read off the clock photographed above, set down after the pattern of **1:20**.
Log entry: **9:08**
